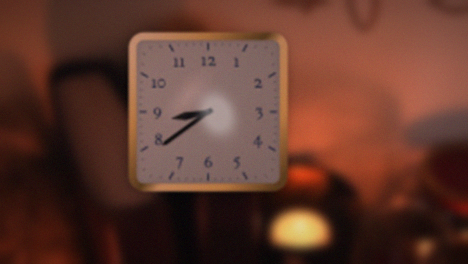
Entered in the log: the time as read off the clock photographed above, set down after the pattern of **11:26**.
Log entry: **8:39**
